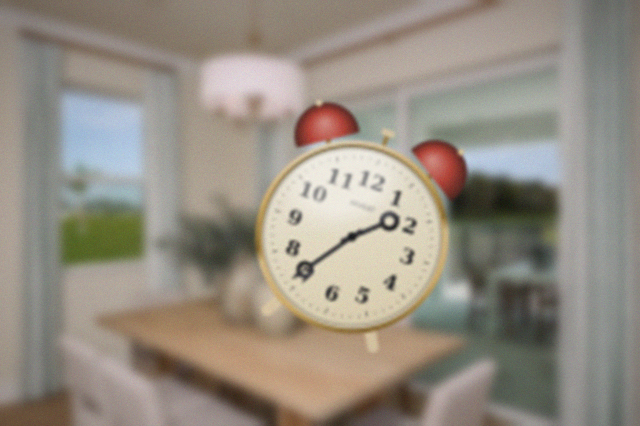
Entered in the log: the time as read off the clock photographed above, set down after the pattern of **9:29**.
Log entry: **1:36**
